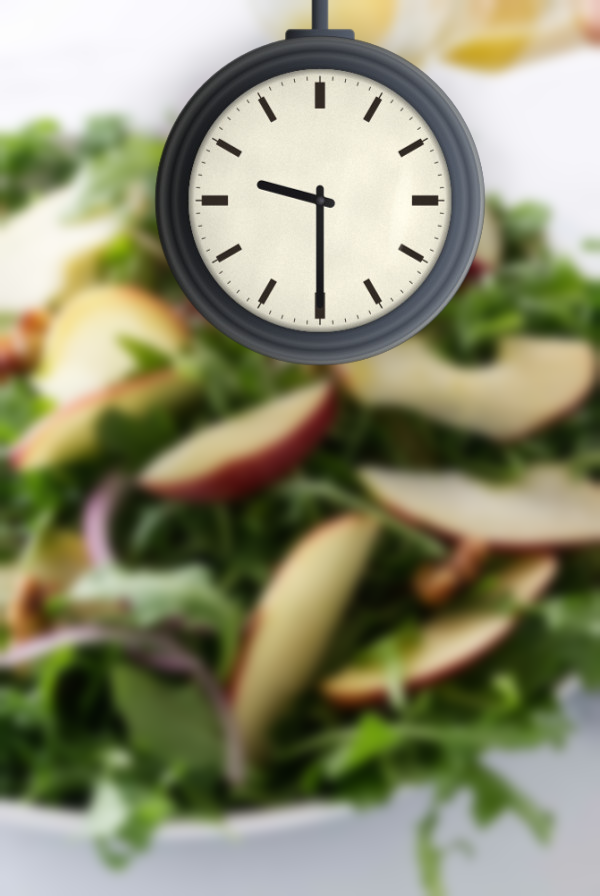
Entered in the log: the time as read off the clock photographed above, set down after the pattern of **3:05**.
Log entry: **9:30**
